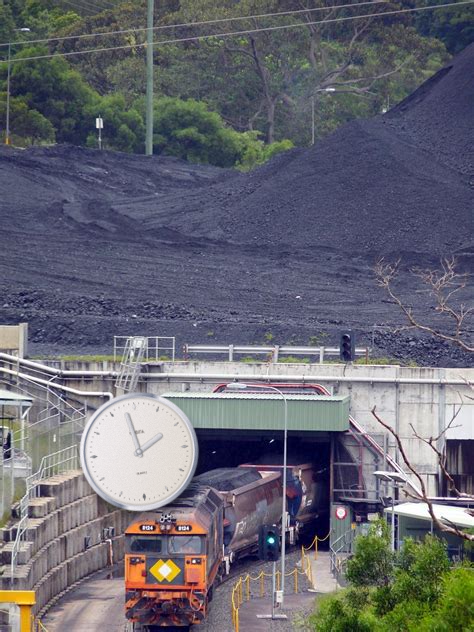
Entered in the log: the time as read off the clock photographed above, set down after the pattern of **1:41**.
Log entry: **1:58**
